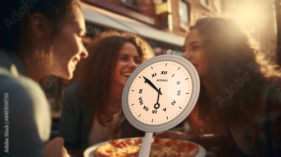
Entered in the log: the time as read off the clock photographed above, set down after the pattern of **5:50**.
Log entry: **5:51**
